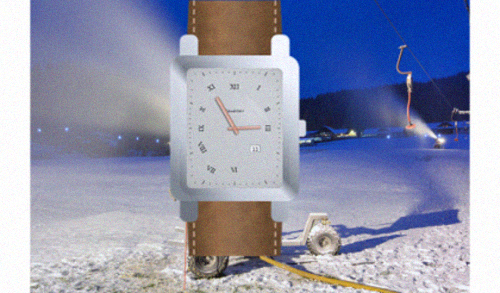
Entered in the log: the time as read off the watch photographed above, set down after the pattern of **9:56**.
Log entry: **2:55**
